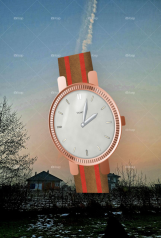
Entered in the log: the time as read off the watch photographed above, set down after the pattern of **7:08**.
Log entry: **2:03**
